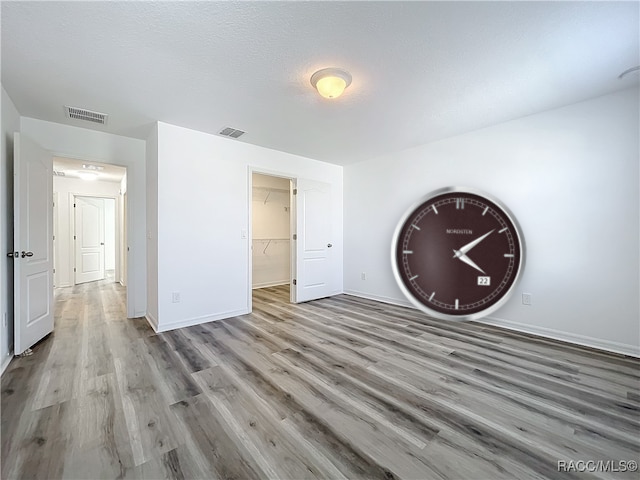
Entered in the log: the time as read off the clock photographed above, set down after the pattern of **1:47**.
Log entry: **4:09**
